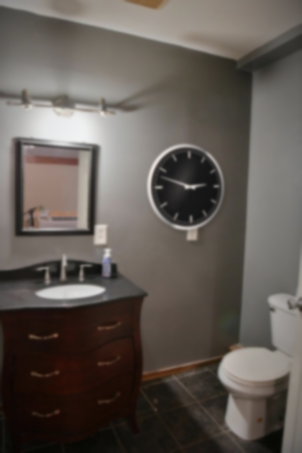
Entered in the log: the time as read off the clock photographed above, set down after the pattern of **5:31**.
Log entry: **2:48**
